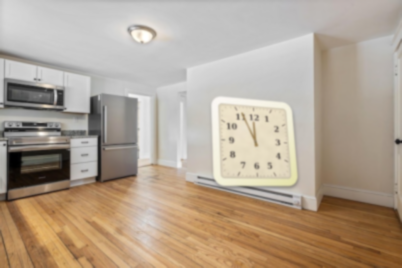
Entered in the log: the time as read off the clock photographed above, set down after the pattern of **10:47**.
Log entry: **11:56**
